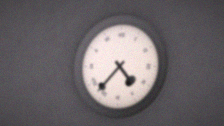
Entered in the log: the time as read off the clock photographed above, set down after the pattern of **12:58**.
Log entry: **4:37**
